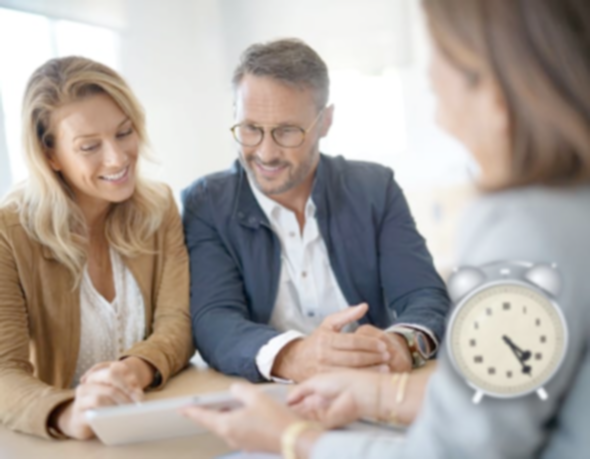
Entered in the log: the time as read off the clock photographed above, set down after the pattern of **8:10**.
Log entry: **4:25**
